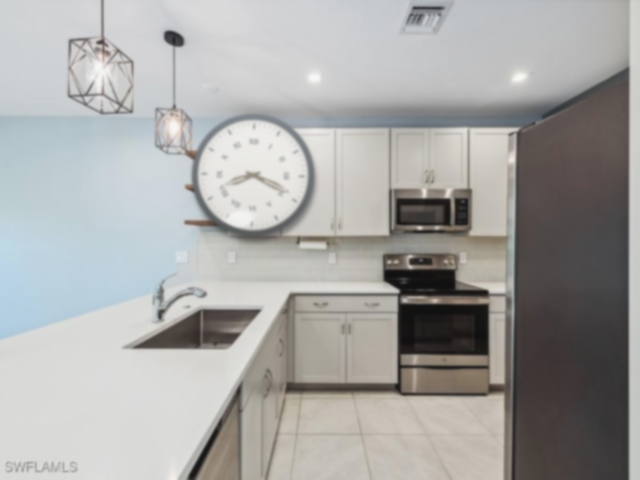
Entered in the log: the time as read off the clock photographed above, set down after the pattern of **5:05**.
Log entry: **8:19**
